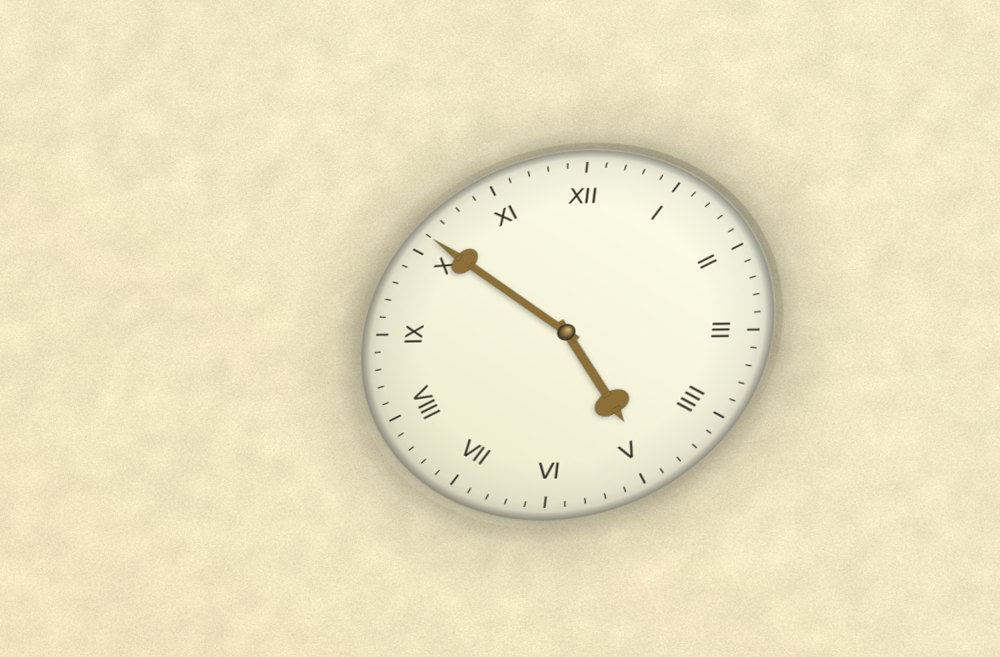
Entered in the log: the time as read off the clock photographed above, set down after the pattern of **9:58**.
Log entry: **4:51**
